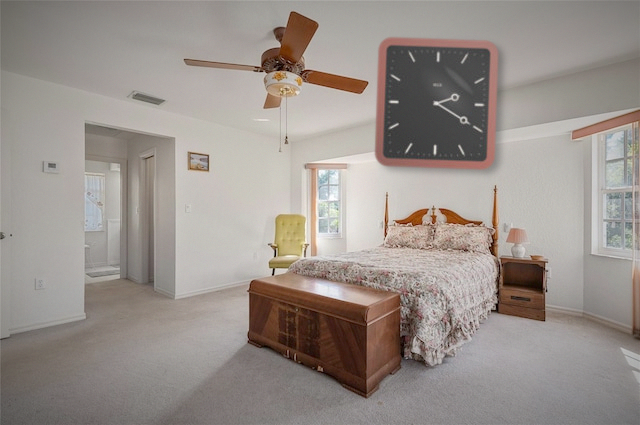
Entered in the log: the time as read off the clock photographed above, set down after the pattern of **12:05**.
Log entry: **2:20**
